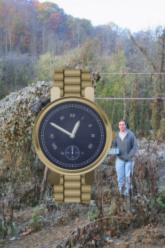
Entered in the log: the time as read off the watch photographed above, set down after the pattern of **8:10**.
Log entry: **12:50**
